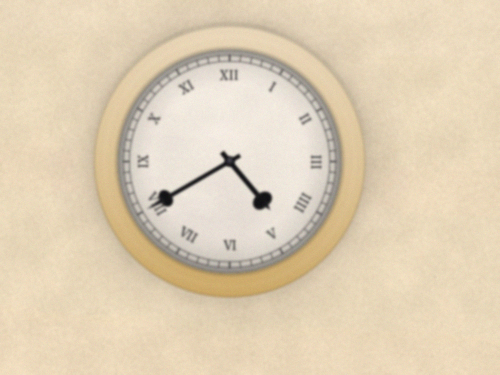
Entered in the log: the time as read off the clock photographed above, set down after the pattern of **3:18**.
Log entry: **4:40**
